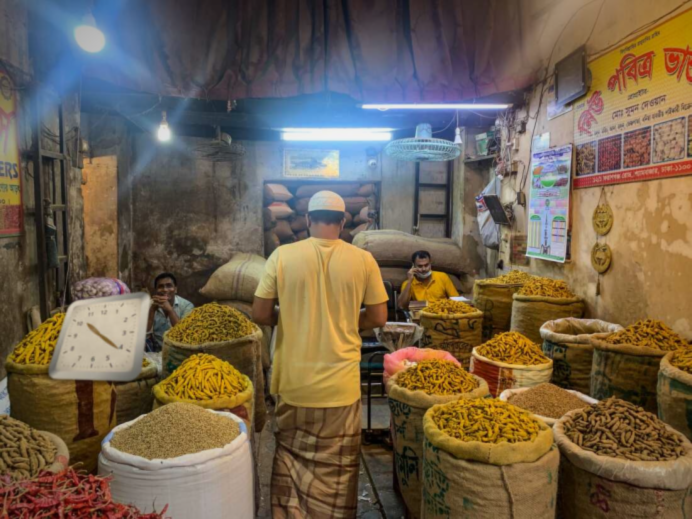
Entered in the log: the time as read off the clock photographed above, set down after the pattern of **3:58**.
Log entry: **10:21**
